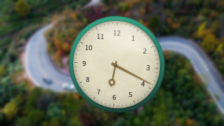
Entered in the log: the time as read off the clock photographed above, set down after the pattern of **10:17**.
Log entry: **6:19**
